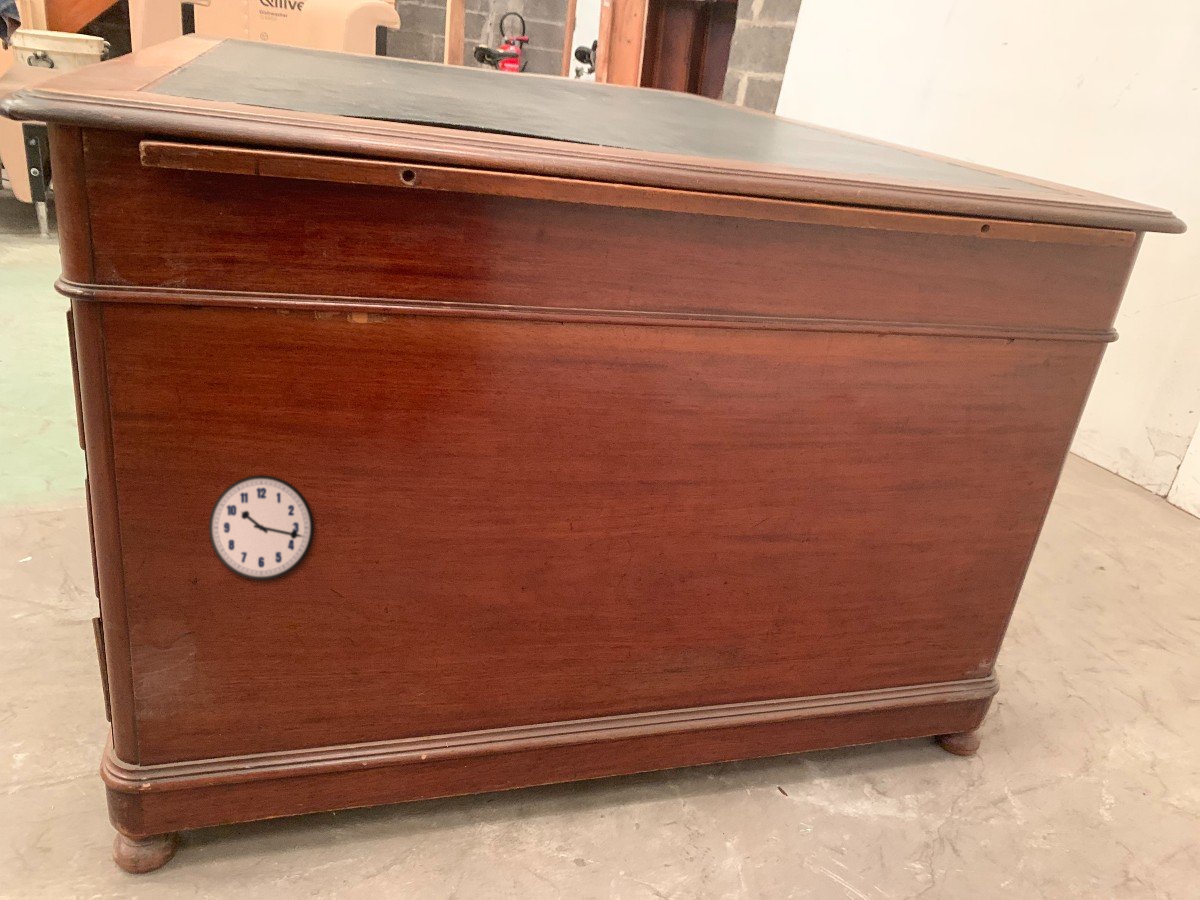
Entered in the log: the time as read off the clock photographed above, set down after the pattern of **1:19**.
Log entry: **10:17**
